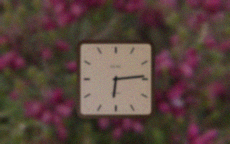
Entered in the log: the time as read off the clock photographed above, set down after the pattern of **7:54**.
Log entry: **6:14**
